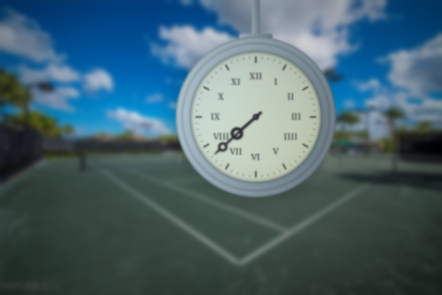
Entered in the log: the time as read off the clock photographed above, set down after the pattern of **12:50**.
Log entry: **7:38**
